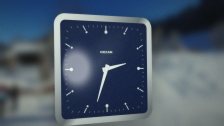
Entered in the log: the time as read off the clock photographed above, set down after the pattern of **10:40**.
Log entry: **2:33**
